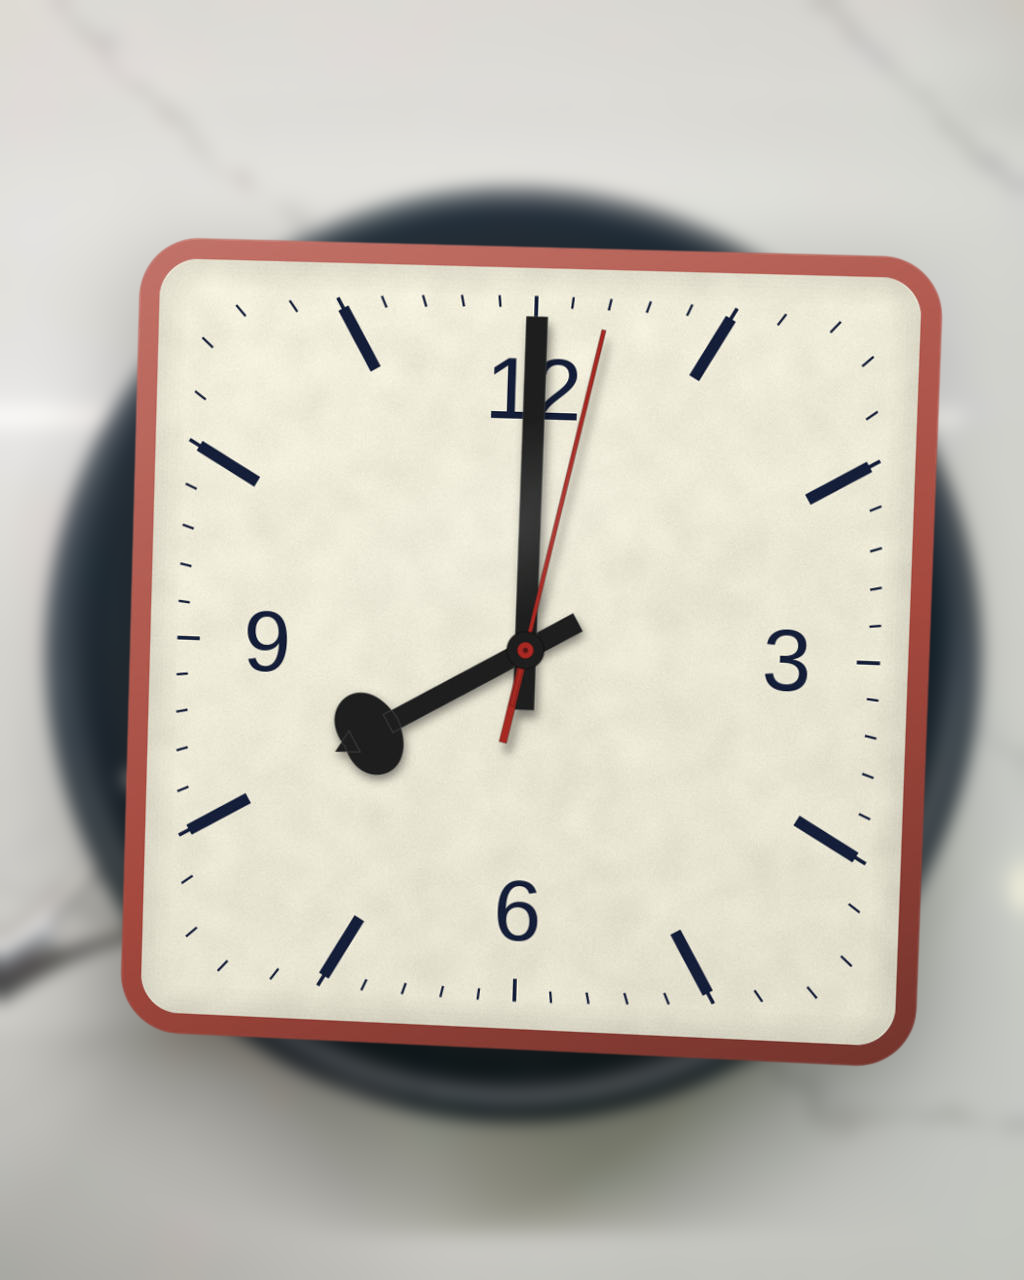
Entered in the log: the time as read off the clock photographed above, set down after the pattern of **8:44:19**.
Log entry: **8:00:02**
